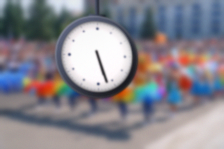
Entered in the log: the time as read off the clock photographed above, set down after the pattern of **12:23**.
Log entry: **5:27**
